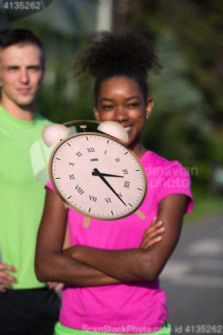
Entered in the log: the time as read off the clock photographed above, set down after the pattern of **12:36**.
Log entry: **3:26**
